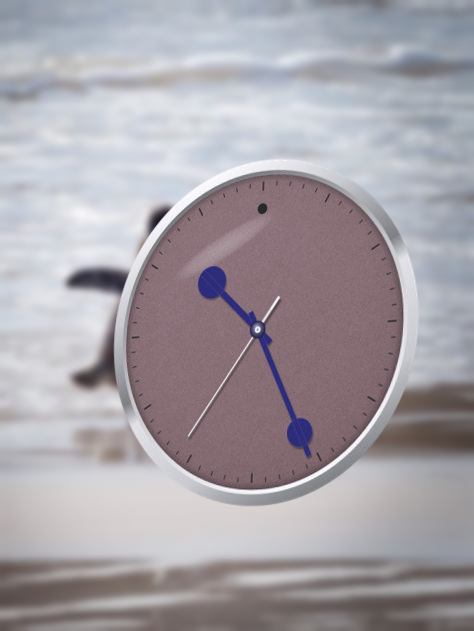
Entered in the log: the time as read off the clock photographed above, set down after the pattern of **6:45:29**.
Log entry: **10:25:36**
